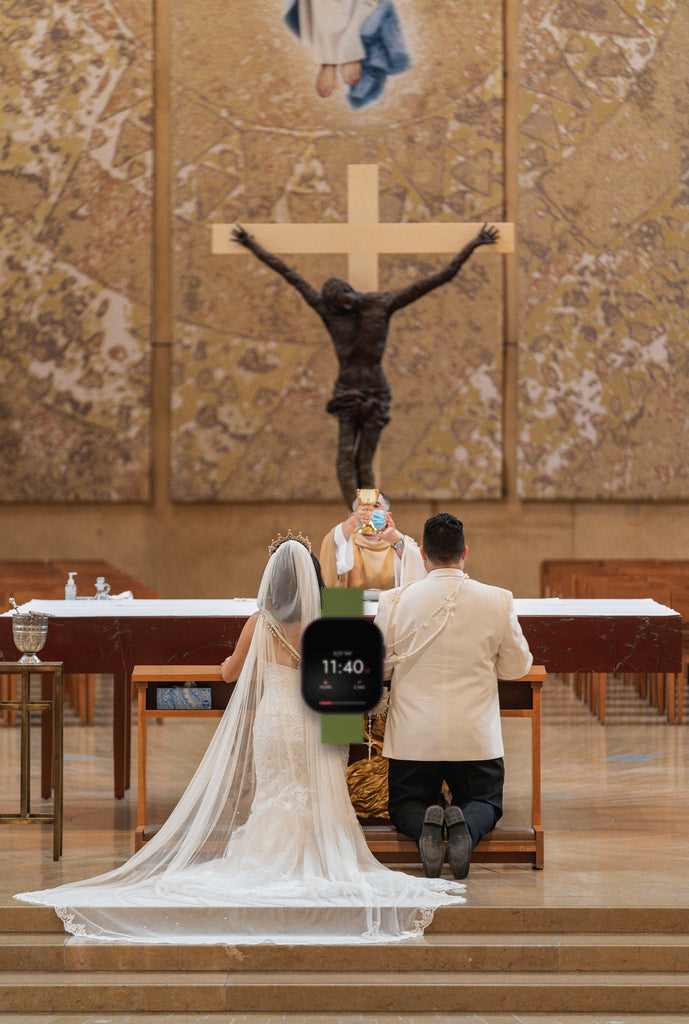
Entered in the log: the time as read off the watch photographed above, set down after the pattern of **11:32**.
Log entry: **11:40**
